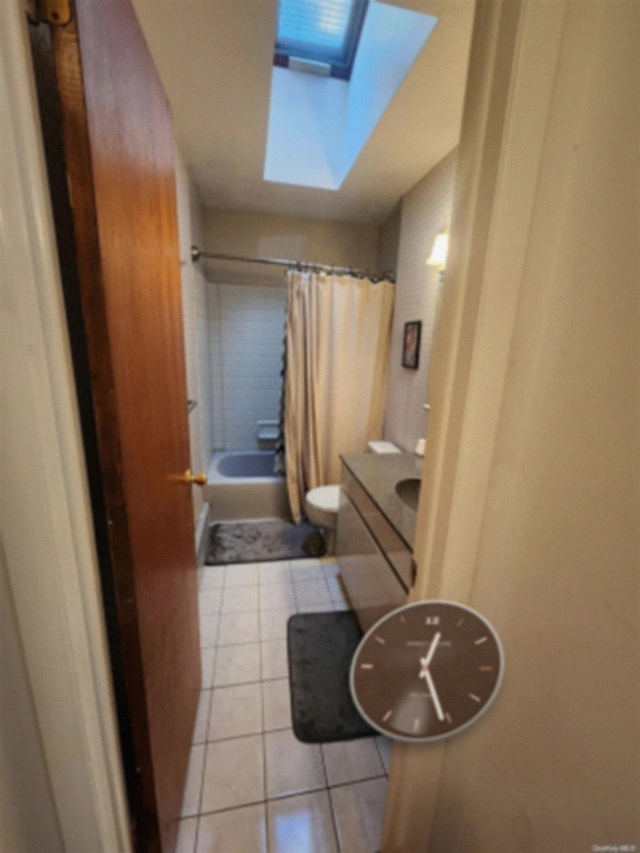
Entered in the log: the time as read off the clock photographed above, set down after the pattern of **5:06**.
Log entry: **12:26**
